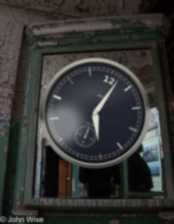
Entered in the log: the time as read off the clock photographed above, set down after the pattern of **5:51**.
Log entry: **5:02**
